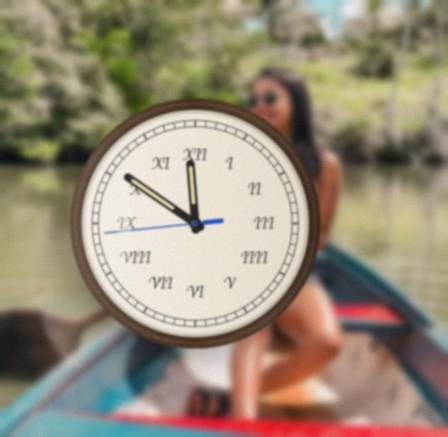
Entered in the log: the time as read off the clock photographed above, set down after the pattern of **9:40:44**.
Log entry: **11:50:44**
